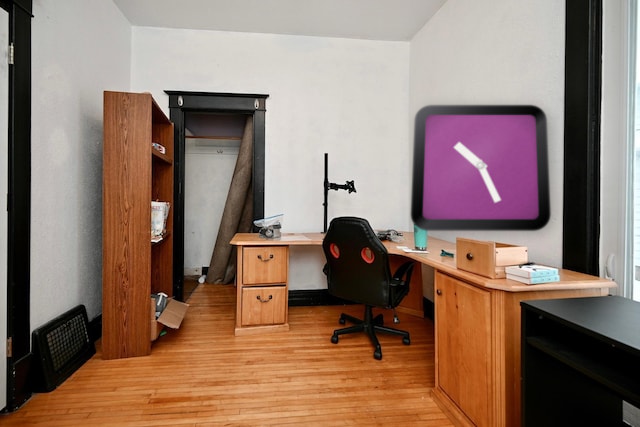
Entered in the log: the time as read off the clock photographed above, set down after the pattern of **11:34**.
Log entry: **10:26**
